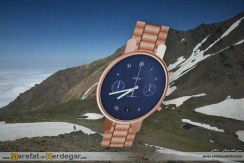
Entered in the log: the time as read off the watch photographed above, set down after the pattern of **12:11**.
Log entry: **7:42**
